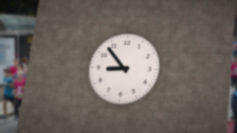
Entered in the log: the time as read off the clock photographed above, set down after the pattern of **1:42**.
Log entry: **8:53**
